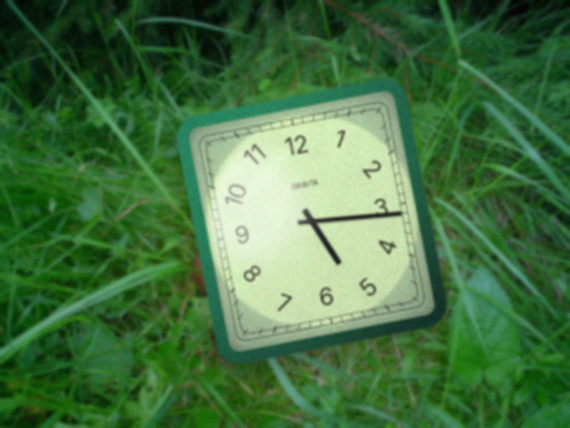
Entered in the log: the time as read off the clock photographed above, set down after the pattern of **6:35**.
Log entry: **5:16**
